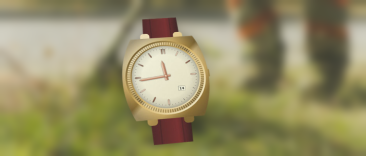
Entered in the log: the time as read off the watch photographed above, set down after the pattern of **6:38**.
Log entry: **11:44**
